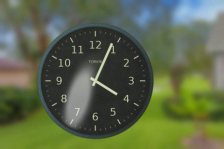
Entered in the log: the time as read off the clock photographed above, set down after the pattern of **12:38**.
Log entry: **4:04**
